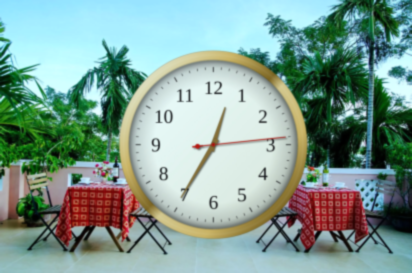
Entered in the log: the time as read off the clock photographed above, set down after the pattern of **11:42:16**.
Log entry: **12:35:14**
